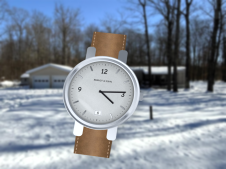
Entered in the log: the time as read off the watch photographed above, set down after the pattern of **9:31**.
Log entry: **4:14**
